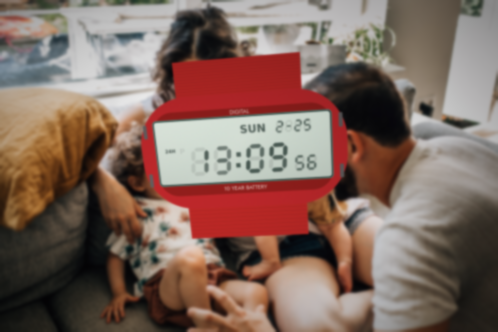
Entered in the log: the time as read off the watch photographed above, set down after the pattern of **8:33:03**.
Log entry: **13:09:56**
